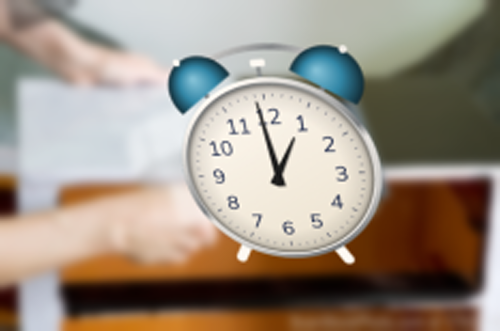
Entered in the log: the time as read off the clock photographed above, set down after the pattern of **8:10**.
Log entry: **12:59**
